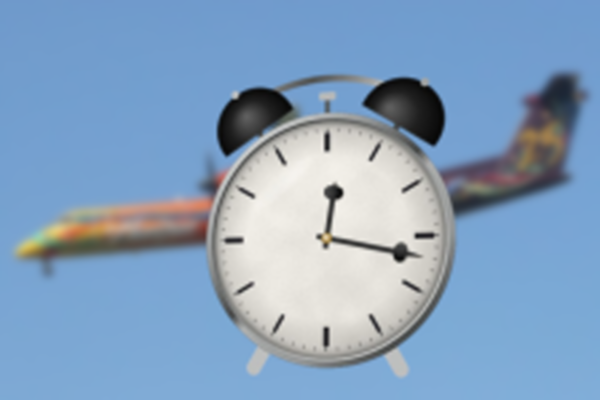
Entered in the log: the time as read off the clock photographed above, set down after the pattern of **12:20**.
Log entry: **12:17**
